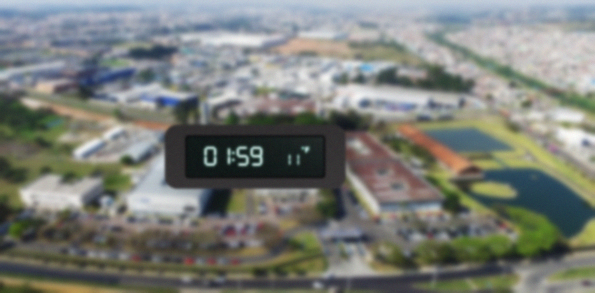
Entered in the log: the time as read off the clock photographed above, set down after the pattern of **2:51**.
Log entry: **1:59**
